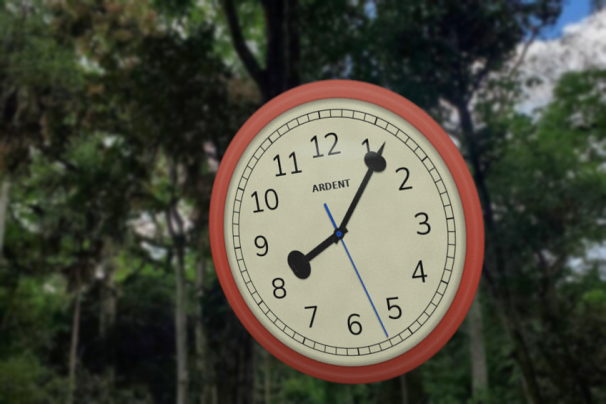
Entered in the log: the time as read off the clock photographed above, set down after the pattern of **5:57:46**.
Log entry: **8:06:27**
